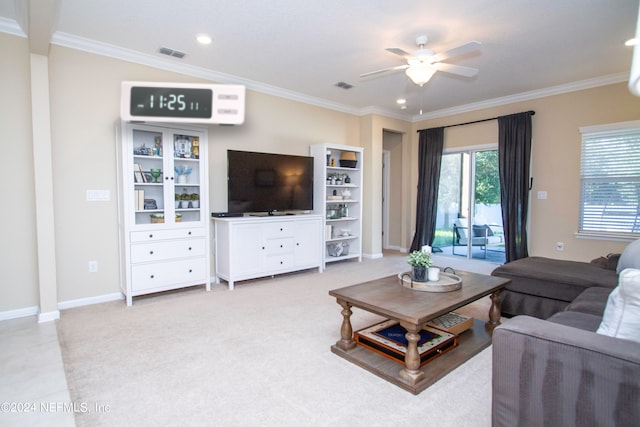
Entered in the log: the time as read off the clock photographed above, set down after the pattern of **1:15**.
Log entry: **11:25**
